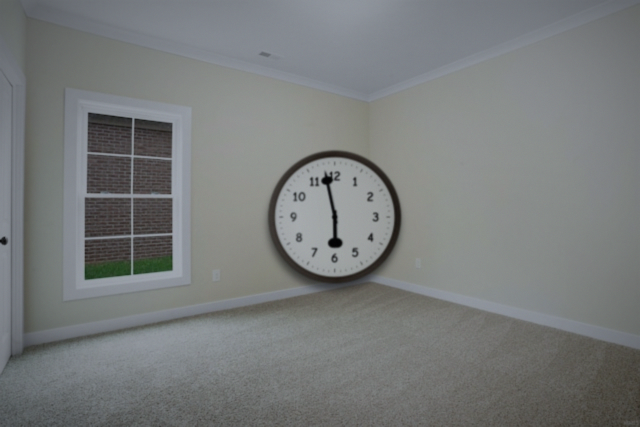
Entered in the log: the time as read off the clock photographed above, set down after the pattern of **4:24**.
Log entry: **5:58**
